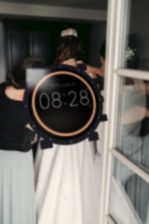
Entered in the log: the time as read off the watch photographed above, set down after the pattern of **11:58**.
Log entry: **8:28**
